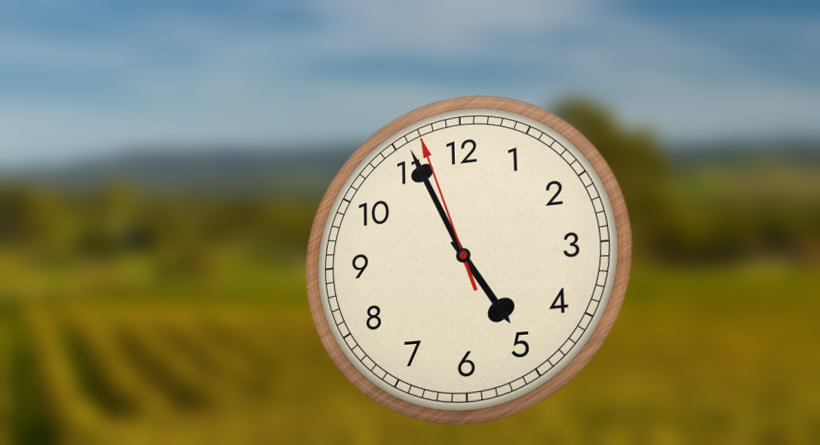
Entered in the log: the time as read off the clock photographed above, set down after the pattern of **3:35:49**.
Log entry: **4:55:57**
